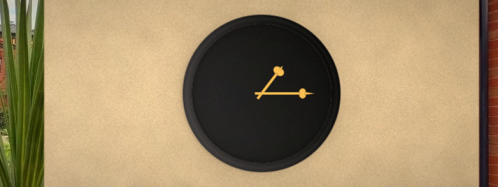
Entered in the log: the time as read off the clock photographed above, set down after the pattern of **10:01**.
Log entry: **1:15**
